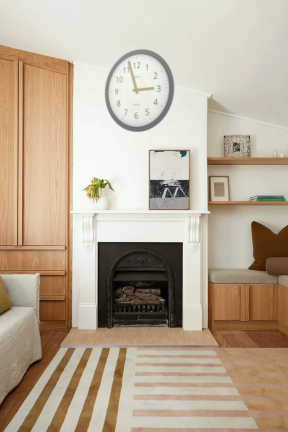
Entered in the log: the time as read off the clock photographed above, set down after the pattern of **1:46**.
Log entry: **2:57**
